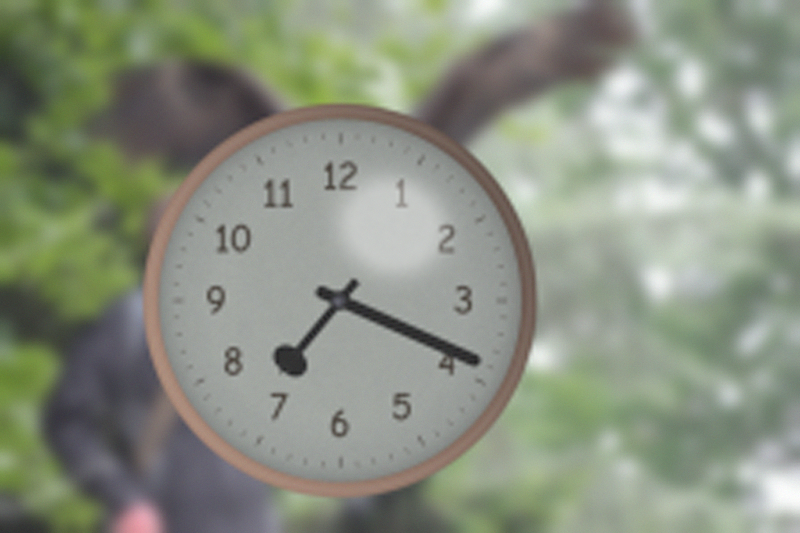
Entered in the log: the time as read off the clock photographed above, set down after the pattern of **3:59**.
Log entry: **7:19**
